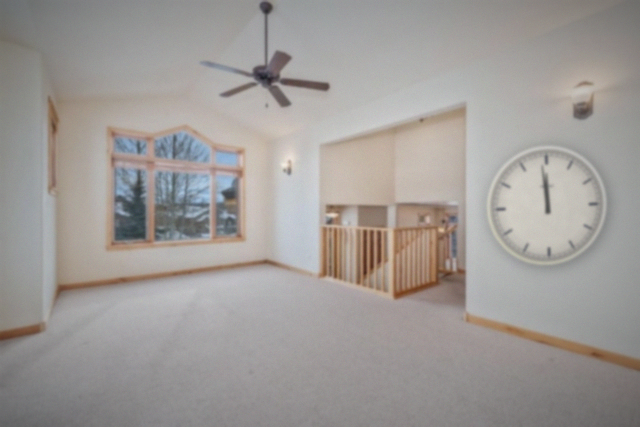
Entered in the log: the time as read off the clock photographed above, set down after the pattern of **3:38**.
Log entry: **11:59**
